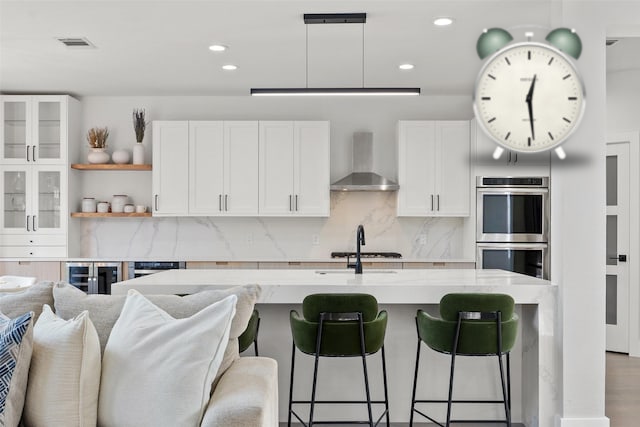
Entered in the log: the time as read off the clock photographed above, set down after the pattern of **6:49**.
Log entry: **12:29**
